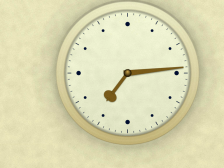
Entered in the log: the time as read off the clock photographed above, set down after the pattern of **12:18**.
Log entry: **7:14**
